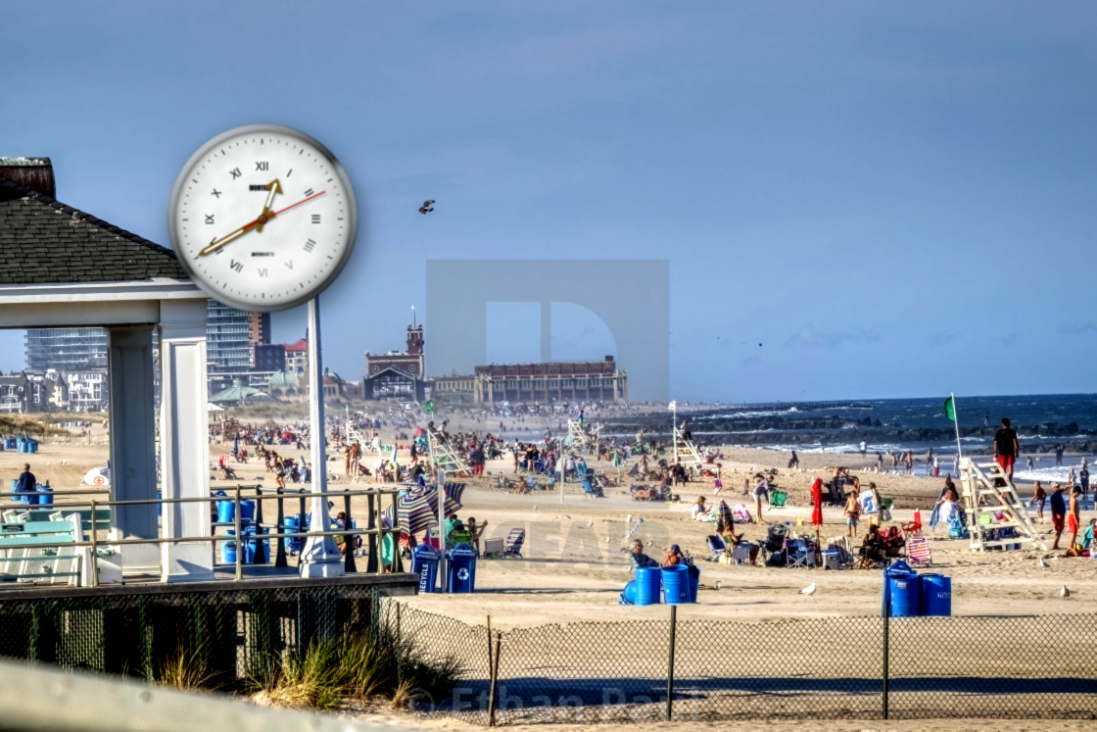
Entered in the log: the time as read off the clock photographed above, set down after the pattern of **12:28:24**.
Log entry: **12:40:11**
